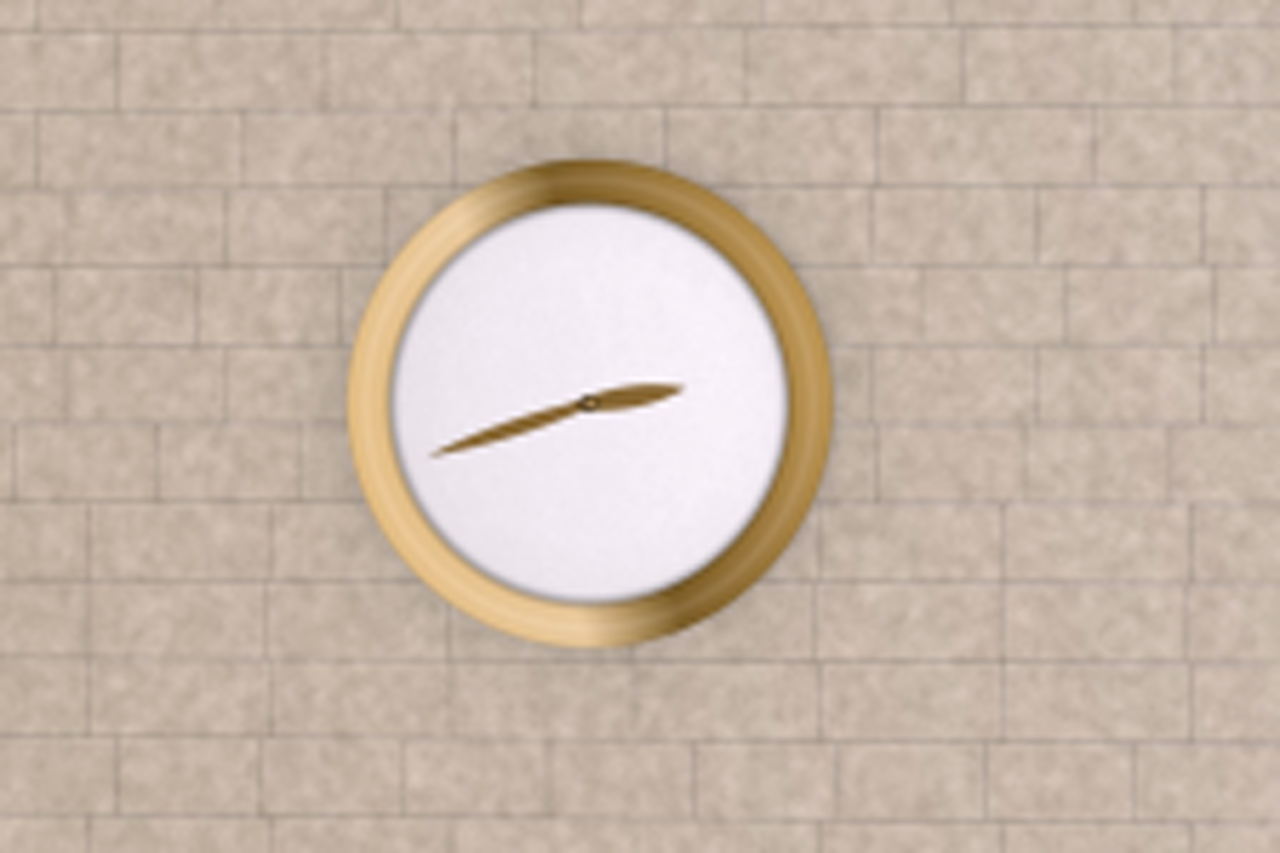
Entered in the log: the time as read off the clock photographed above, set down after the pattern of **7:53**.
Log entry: **2:42**
